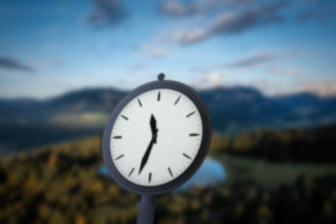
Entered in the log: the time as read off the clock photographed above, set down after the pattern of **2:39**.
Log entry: **11:33**
